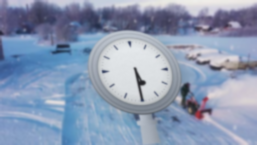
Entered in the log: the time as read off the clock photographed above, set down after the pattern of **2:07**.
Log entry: **5:30**
